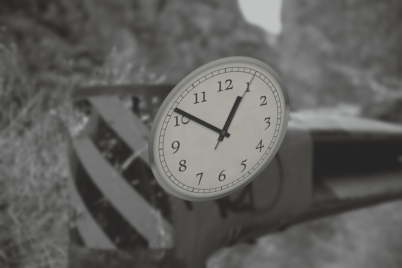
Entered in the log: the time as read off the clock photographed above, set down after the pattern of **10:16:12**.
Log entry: **12:51:05**
